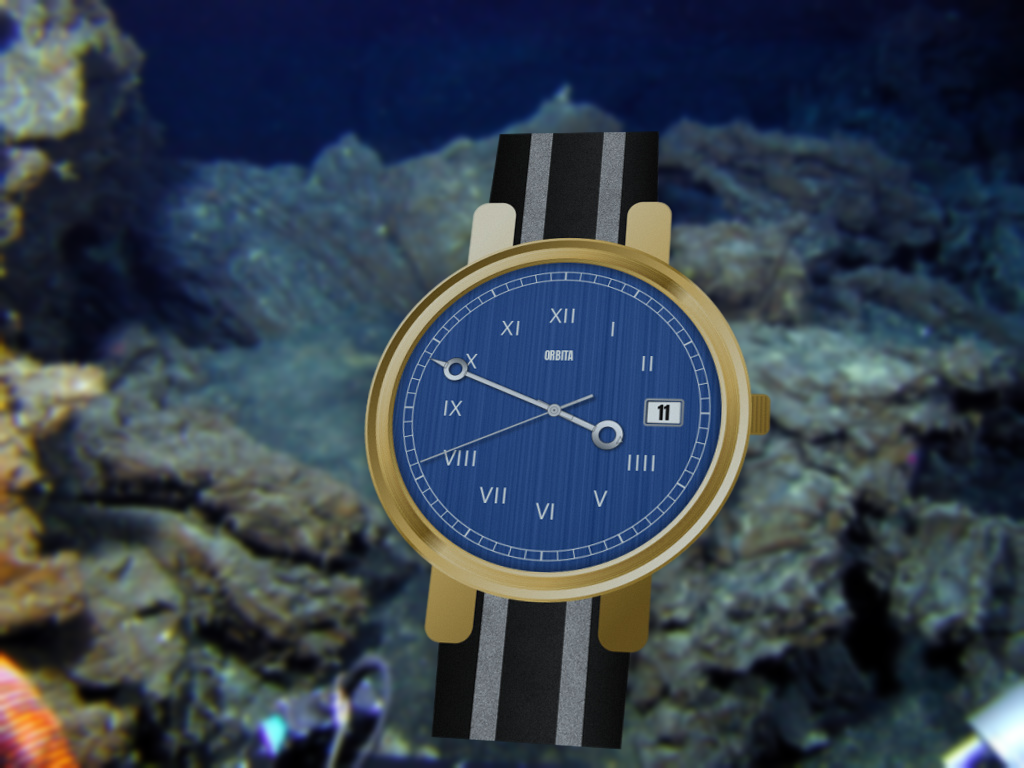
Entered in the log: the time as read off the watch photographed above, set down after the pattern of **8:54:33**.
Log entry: **3:48:41**
